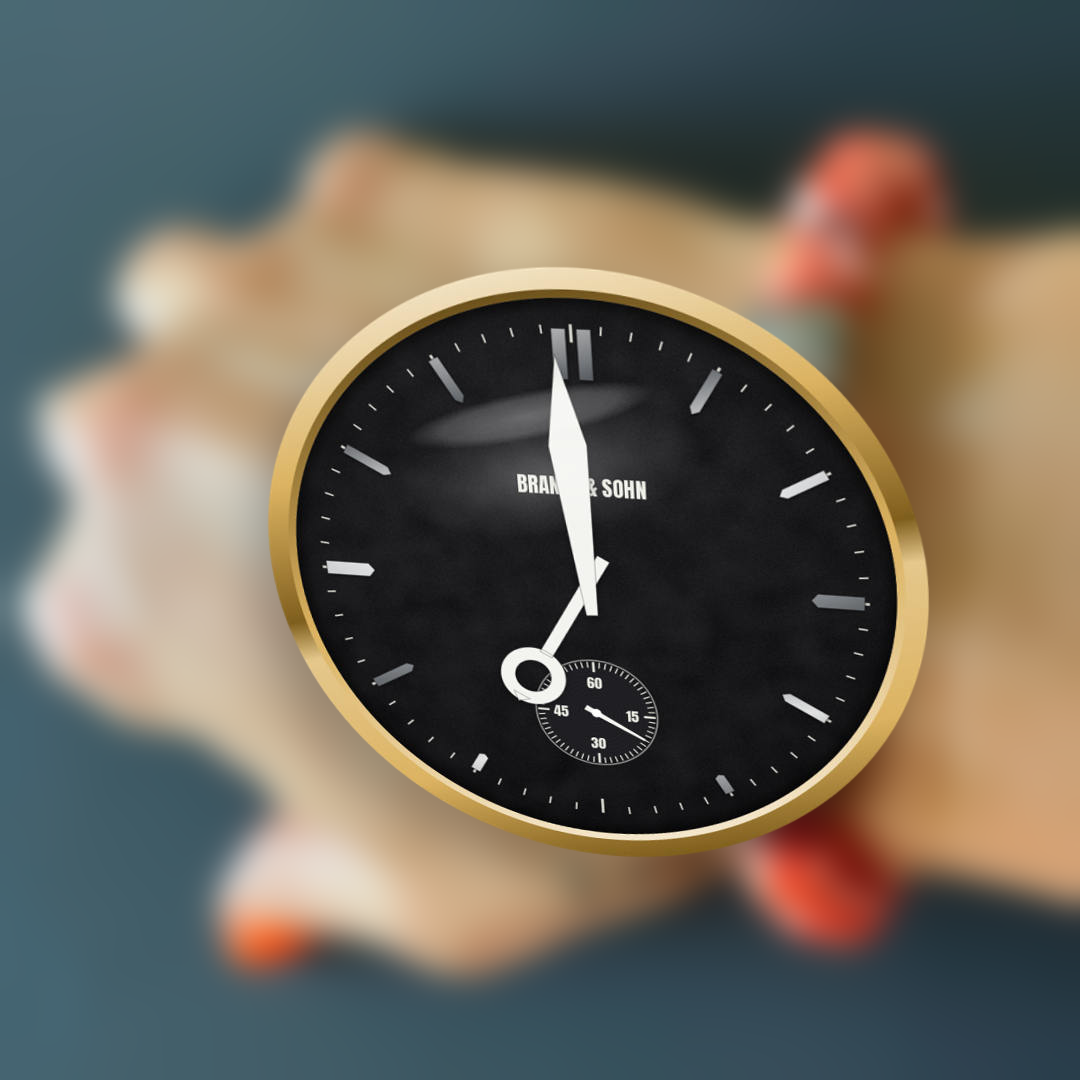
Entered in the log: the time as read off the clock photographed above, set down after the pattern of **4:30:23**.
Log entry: **6:59:20**
